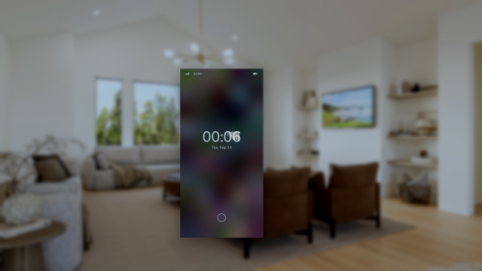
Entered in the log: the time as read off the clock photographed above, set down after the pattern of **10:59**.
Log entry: **0:06**
